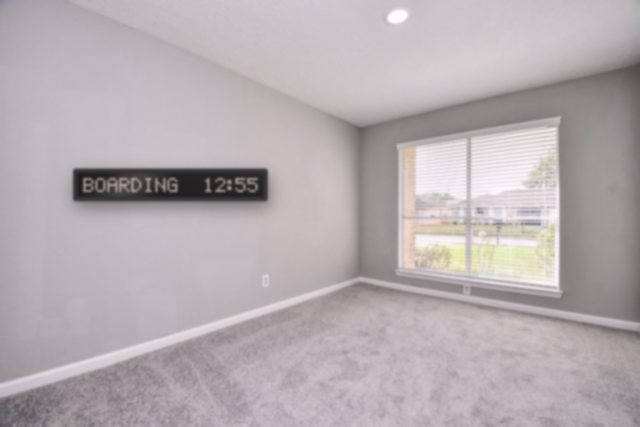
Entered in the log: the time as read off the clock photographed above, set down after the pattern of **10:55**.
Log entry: **12:55**
